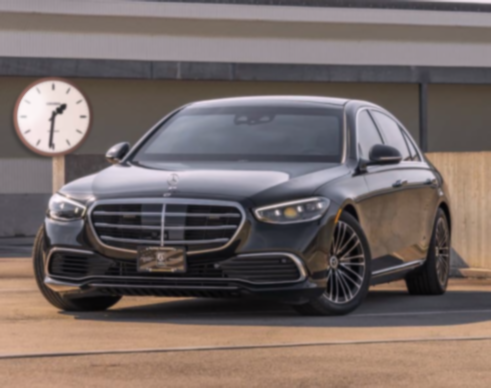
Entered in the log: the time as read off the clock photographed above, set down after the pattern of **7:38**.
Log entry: **1:31**
